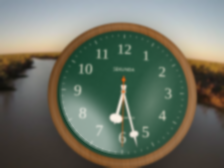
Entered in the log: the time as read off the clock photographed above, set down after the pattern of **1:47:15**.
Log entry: **6:27:30**
